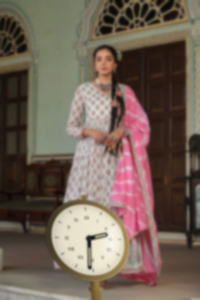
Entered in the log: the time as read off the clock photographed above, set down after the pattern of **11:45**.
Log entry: **2:31**
